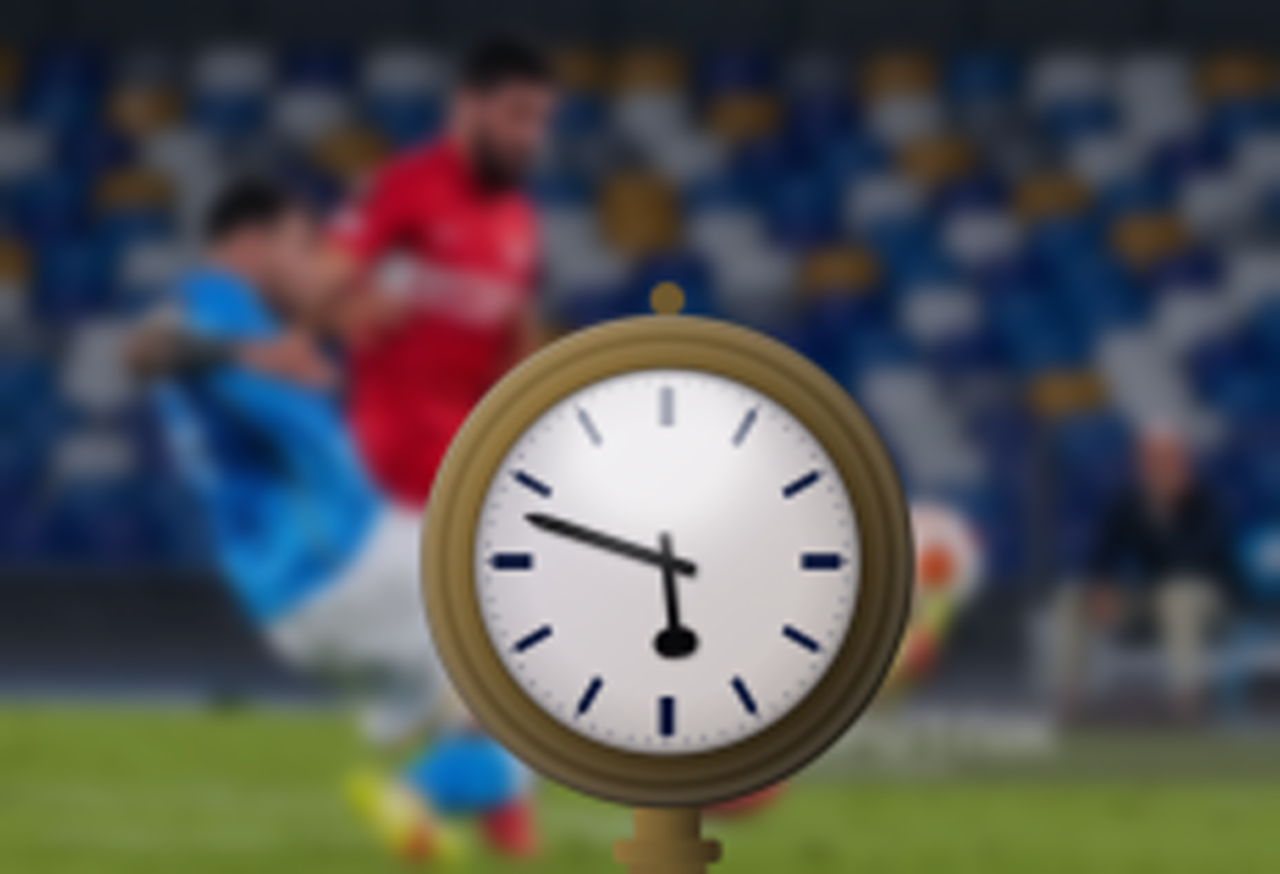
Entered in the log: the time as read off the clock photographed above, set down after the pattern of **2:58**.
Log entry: **5:48**
